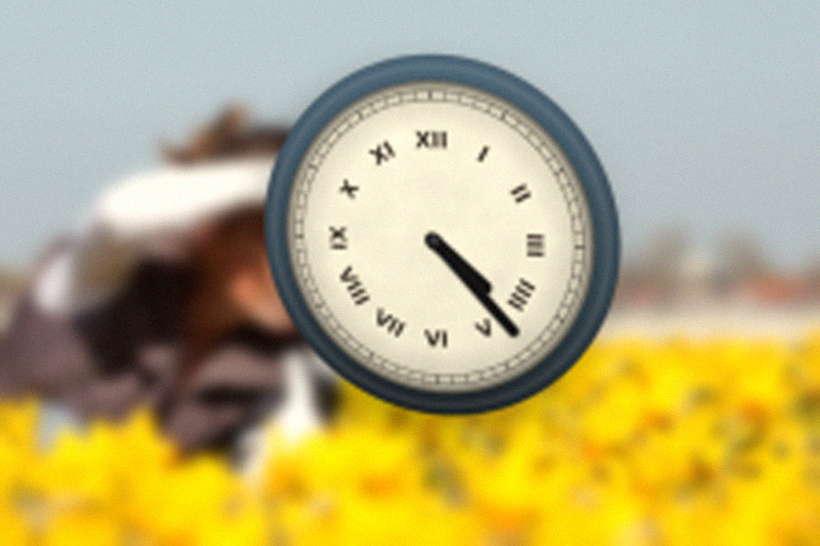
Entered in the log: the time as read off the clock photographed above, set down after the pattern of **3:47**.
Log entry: **4:23**
